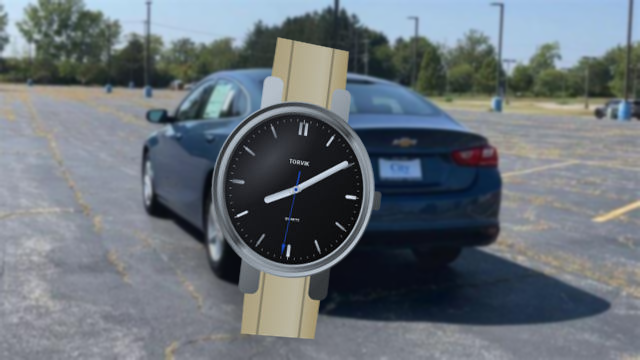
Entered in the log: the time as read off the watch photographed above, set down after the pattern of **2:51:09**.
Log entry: **8:09:31**
